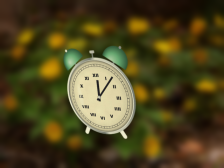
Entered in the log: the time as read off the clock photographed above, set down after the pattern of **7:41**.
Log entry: **12:07**
